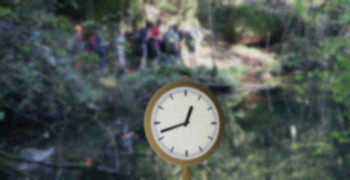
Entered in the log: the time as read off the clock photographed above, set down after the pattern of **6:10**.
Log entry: **12:42**
